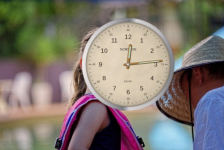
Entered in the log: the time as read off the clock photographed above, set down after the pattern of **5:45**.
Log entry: **12:14**
